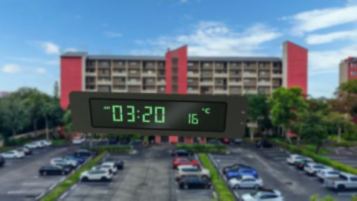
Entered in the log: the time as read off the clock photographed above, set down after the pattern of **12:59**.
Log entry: **3:20**
